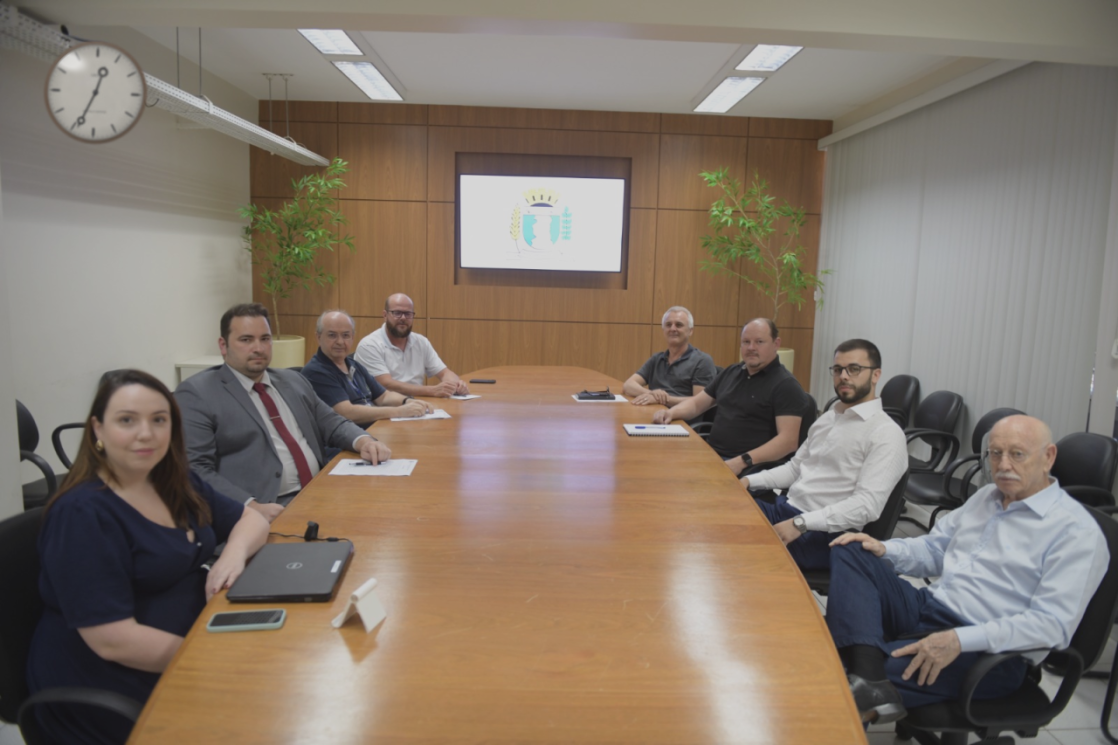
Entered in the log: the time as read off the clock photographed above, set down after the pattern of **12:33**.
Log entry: **12:34**
